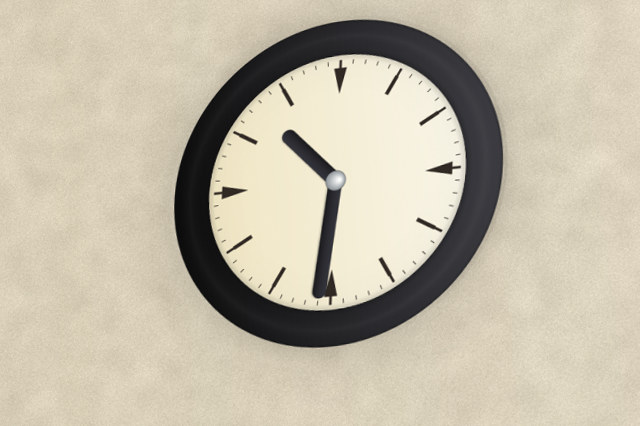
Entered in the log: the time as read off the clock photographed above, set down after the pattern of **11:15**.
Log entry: **10:31**
